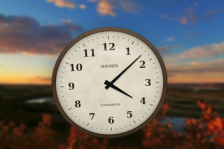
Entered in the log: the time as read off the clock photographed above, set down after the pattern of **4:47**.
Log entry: **4:08**
